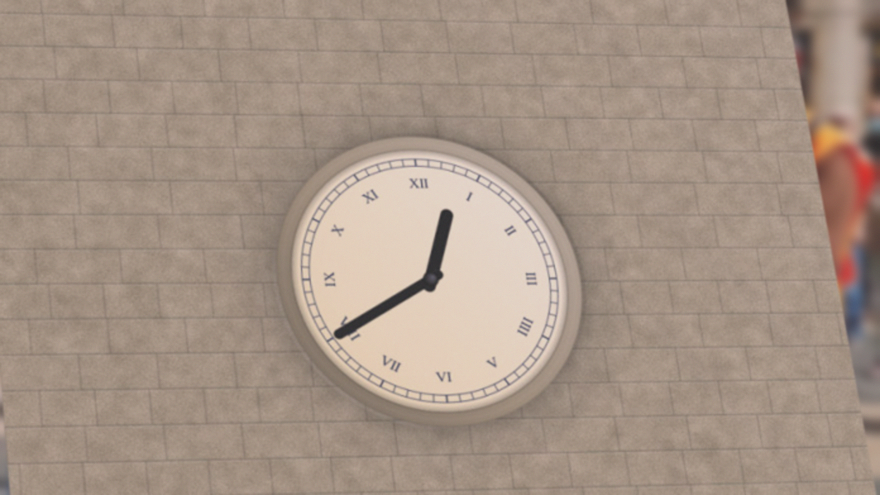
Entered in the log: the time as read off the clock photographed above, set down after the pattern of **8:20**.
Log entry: **12:40**
